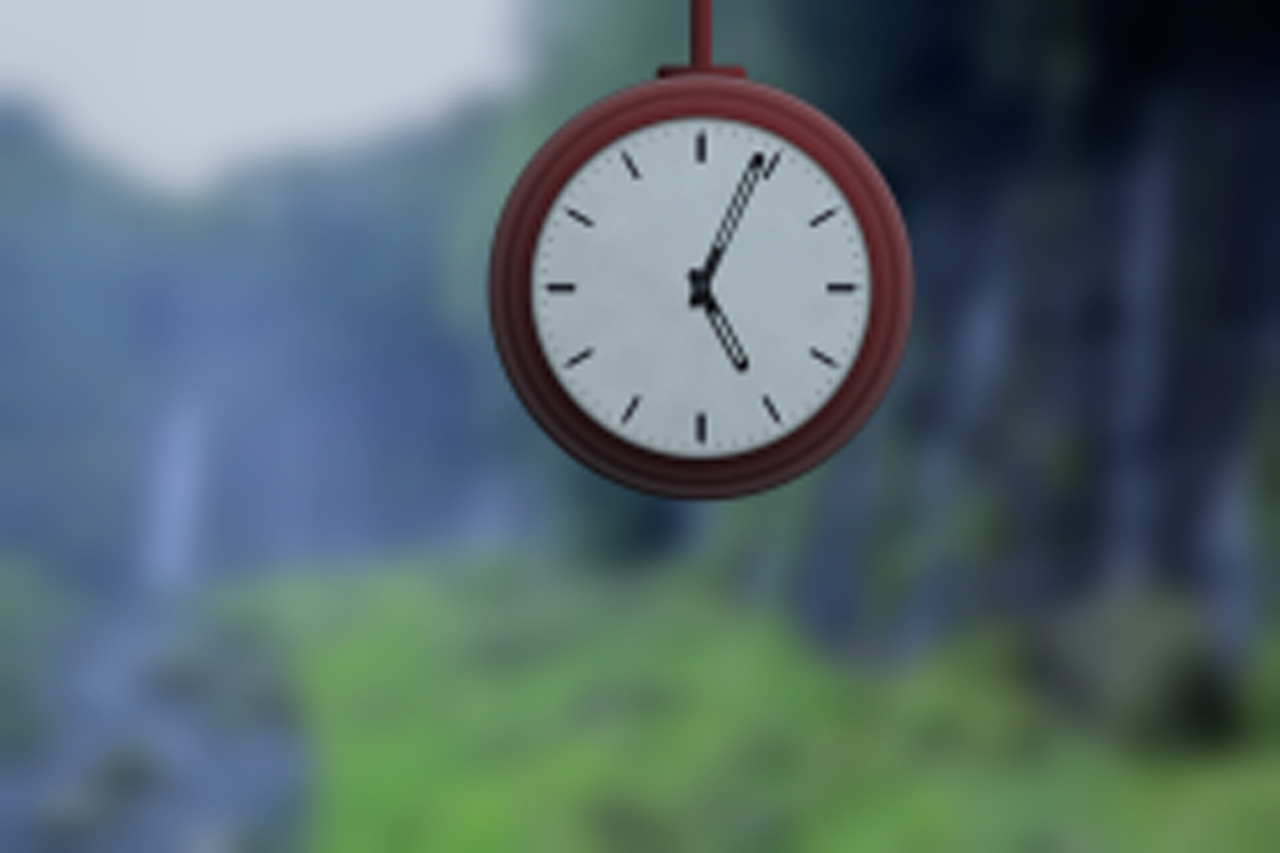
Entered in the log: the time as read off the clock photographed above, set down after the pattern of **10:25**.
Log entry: **5:04**
